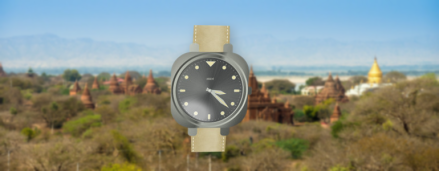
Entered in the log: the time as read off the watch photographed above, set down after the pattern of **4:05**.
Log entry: **3:22**
